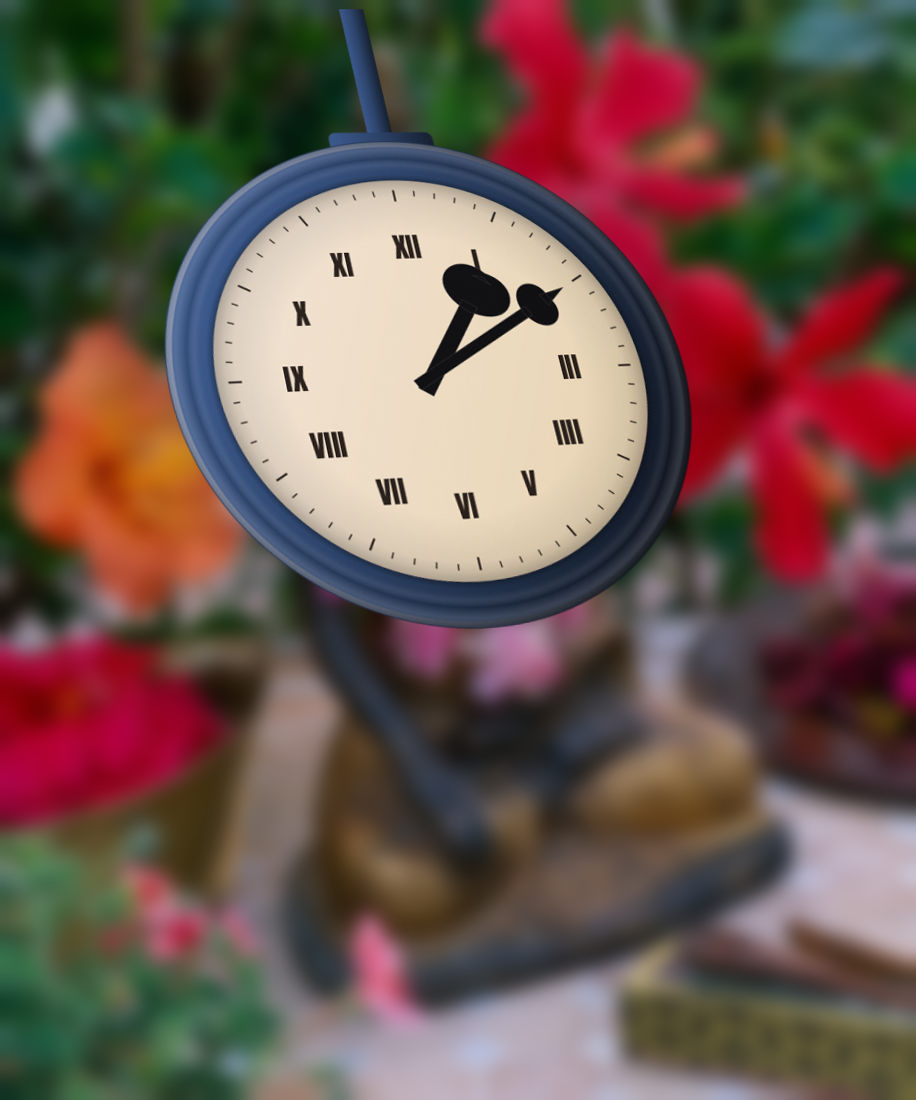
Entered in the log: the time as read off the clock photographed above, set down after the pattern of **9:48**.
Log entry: **1:10**
